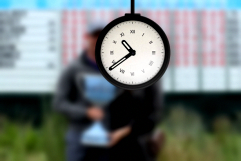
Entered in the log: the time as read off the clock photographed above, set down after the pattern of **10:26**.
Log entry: **10:39**
